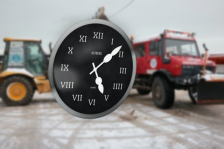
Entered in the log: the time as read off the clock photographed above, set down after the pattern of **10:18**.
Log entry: **5:08**
